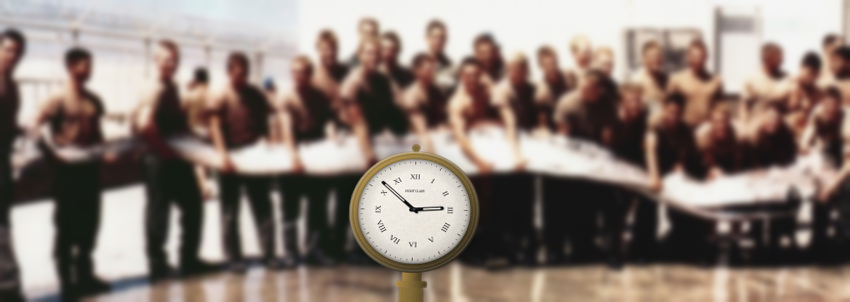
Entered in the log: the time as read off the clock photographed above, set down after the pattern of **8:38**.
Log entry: **2:52**
